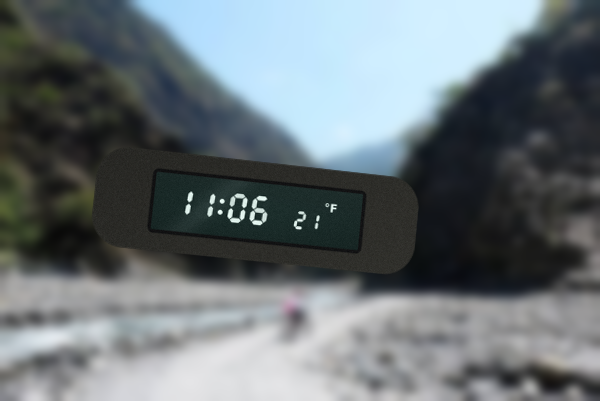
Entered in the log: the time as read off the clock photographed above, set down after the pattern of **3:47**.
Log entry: **11:06**
